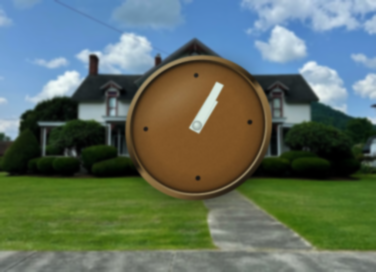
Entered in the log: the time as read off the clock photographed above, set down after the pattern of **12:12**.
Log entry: **1:05**
